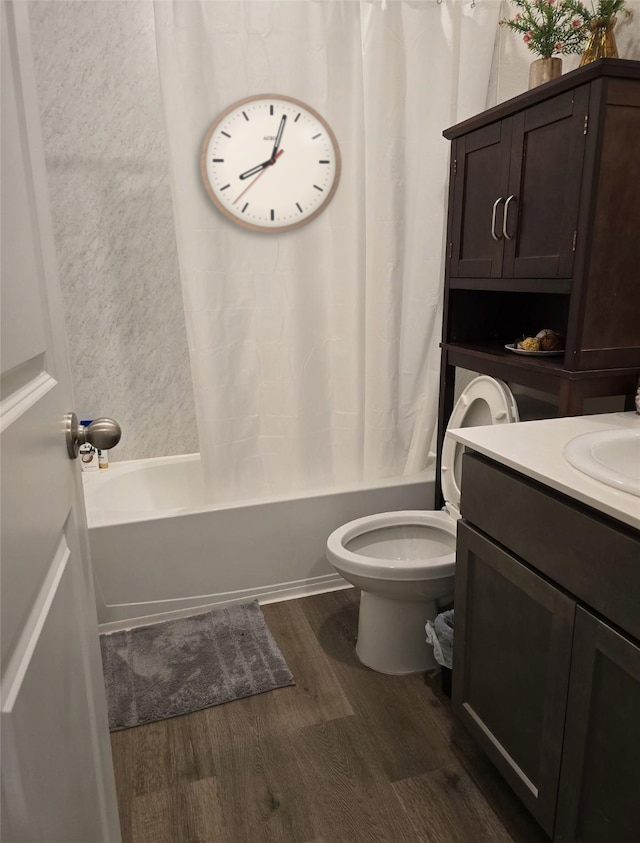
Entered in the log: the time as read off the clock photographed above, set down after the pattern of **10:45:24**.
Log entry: **8:02:37**
